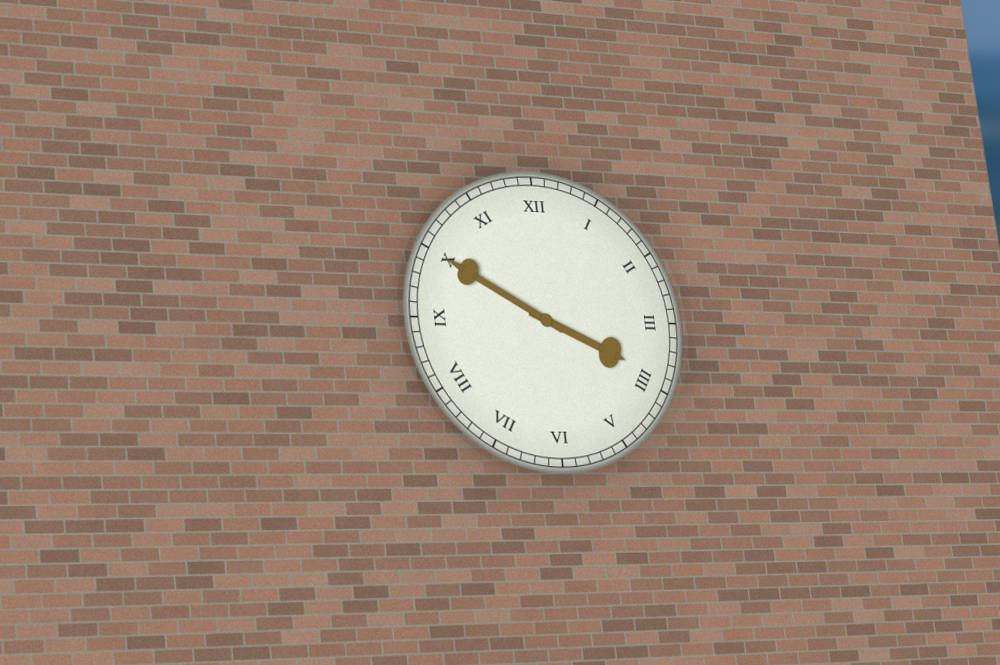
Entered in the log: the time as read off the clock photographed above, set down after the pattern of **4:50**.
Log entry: **3:50**
